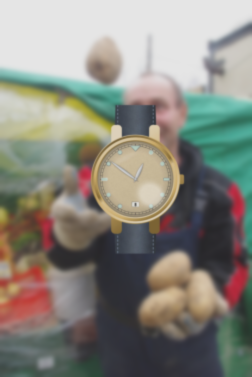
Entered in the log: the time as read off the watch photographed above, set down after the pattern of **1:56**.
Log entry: **12:51**
